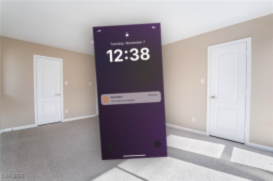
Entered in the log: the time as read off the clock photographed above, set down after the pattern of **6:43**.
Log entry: **12:38**
